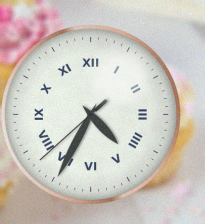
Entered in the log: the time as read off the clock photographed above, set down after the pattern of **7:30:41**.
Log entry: **4:34:38**
